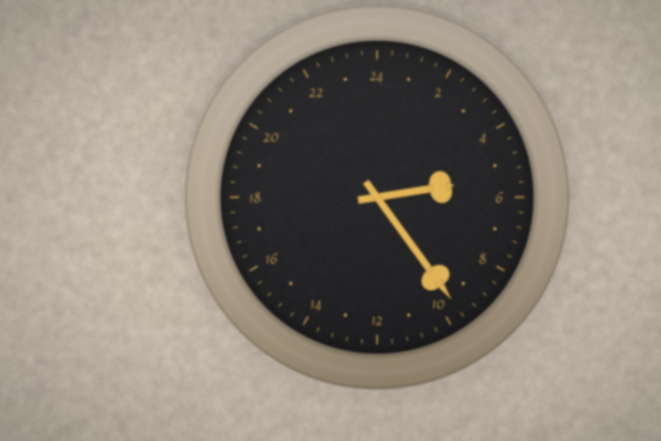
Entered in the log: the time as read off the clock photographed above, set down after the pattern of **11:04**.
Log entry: **5:24**
